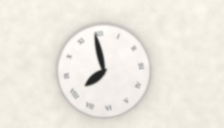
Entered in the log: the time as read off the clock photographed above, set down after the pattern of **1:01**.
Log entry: **7:59**
